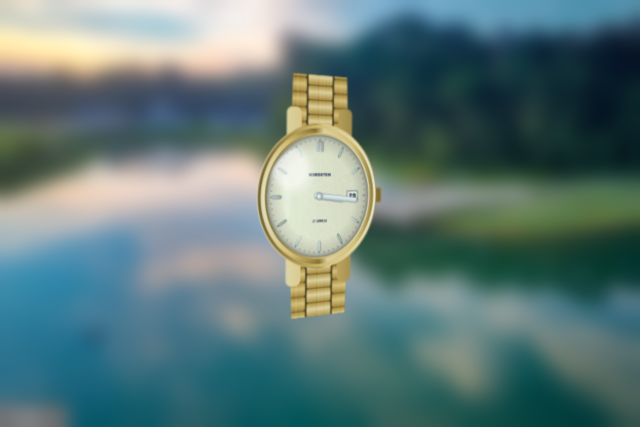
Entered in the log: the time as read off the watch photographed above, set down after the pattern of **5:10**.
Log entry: **3:16**
